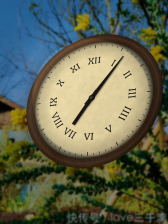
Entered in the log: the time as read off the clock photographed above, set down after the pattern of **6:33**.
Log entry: **7:06**
